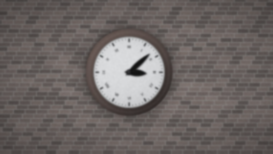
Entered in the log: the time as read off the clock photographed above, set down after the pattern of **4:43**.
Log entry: **3:08**
